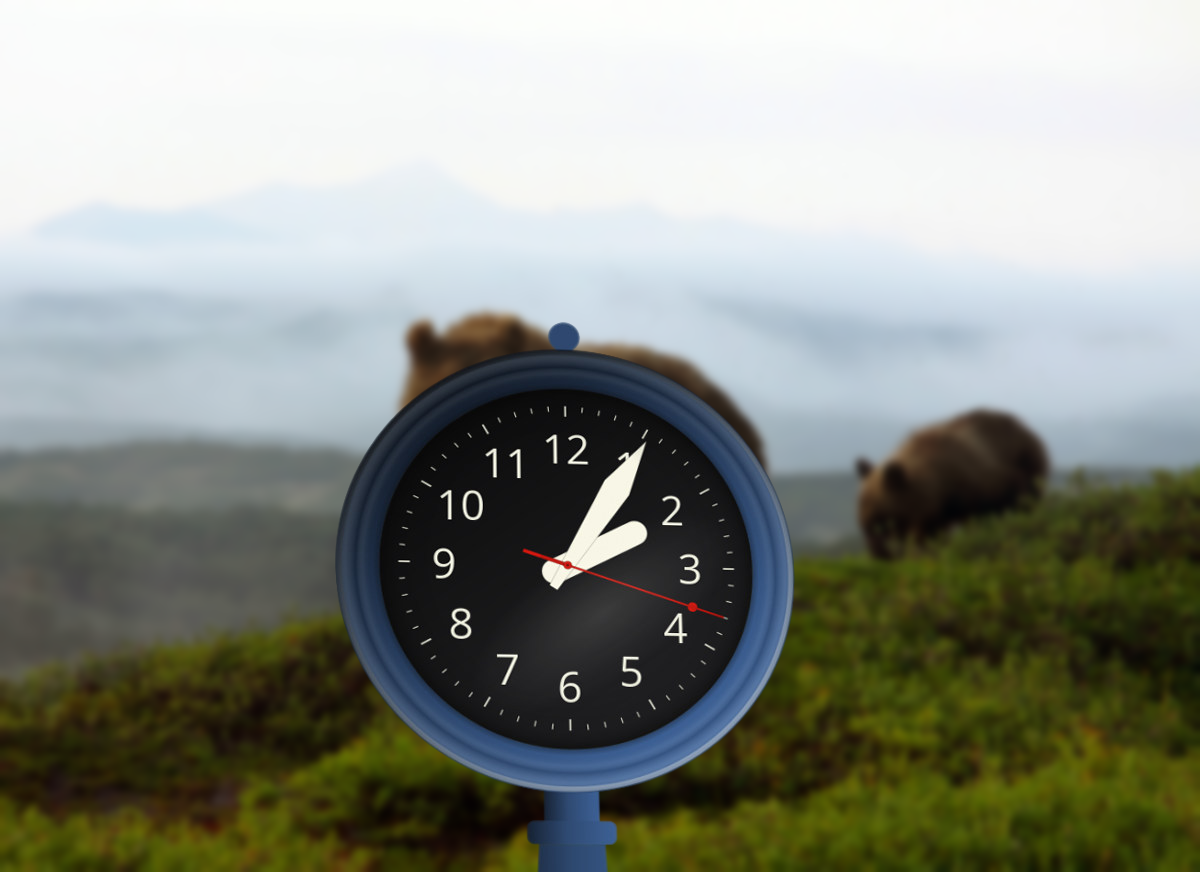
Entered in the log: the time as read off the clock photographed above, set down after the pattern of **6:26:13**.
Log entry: **2:05:18**
